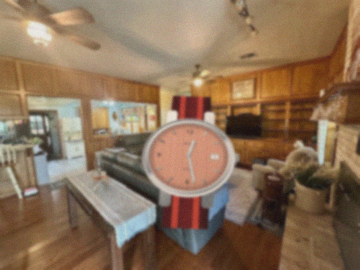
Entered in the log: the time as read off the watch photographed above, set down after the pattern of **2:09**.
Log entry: **12:28**
